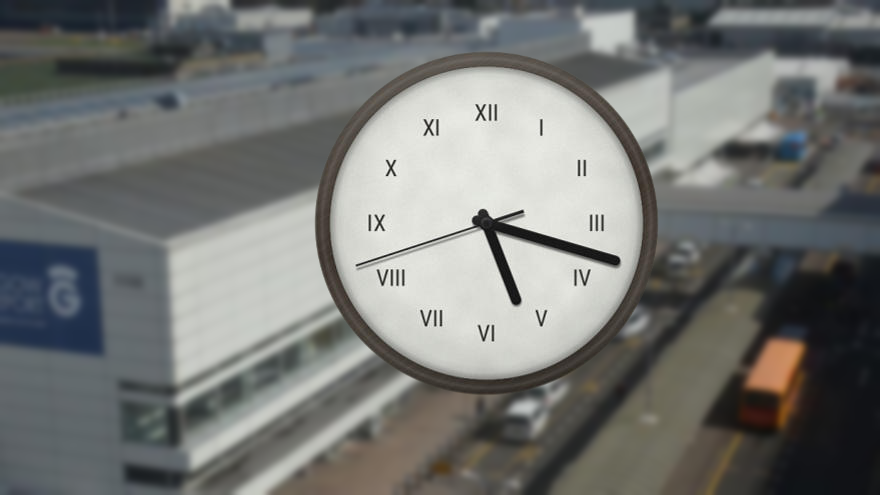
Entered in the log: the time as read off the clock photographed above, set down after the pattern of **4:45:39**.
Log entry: **5:17:42**
